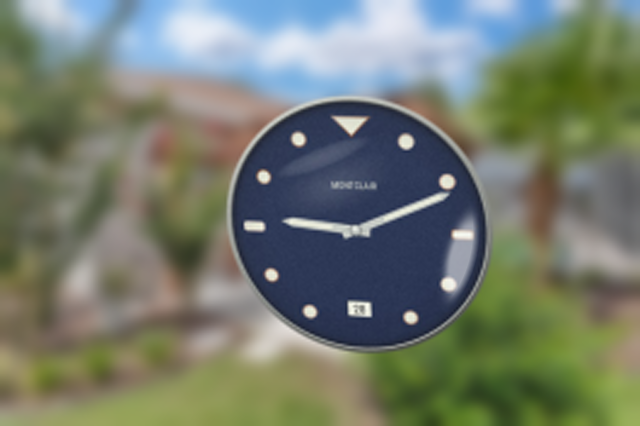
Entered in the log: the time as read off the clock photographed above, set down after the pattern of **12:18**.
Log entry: **9:11**
